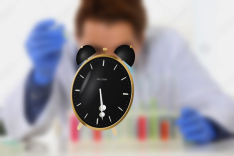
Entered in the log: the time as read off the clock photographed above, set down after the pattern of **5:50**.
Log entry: **5:28**
